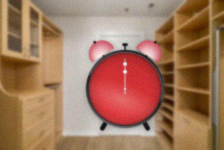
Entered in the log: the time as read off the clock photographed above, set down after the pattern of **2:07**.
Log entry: **12:00**
